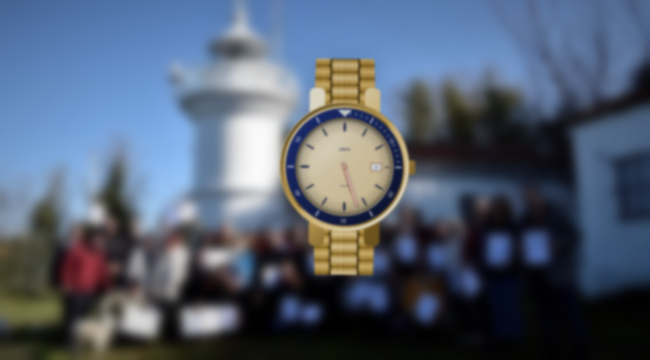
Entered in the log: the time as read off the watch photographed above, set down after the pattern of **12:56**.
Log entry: **5:27**
